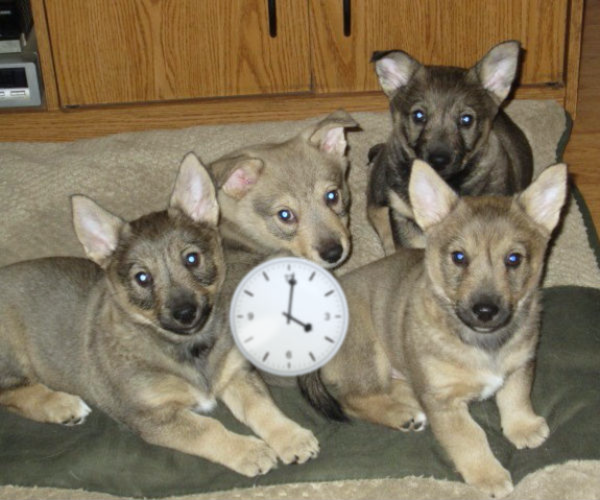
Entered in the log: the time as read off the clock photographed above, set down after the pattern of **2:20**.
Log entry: **4:01**
